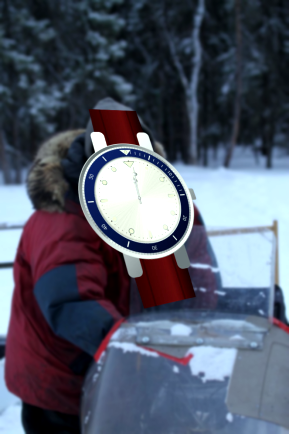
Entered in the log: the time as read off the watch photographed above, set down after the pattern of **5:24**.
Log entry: **12:01**
